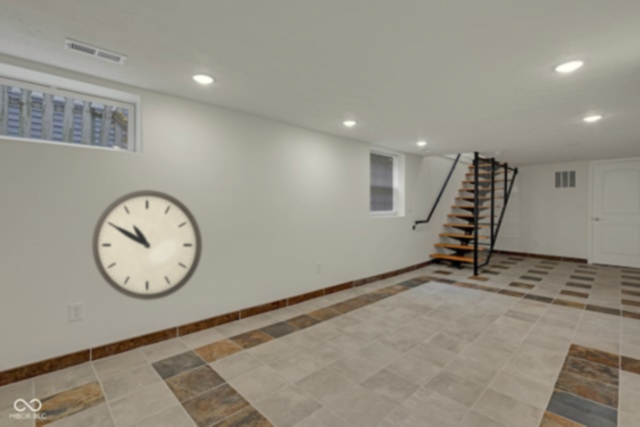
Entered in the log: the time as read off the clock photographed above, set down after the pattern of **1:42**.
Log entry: **10:50**
